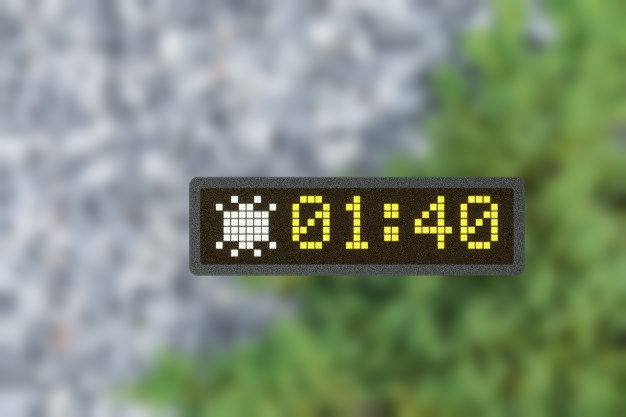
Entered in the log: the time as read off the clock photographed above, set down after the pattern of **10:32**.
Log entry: **1:40**
